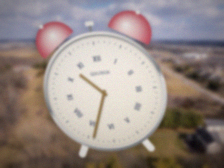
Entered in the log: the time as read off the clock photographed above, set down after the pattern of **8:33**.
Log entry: **10:34**
